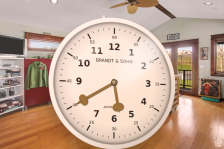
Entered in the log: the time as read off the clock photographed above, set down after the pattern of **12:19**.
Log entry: **5:40**
